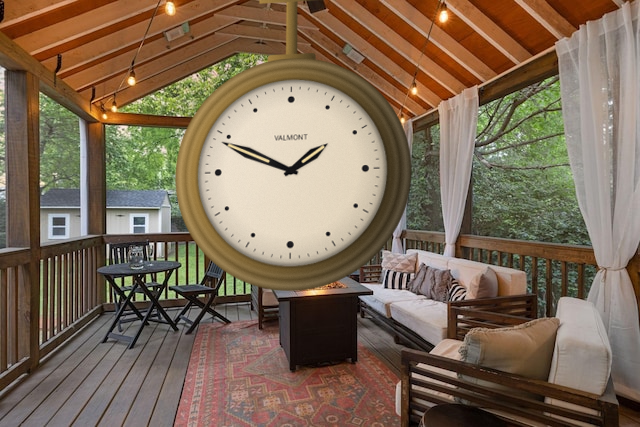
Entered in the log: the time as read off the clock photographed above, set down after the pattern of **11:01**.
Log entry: **1:49**
